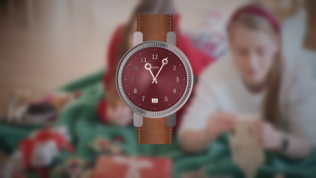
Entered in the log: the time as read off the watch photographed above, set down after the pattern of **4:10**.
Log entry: **11:05**
